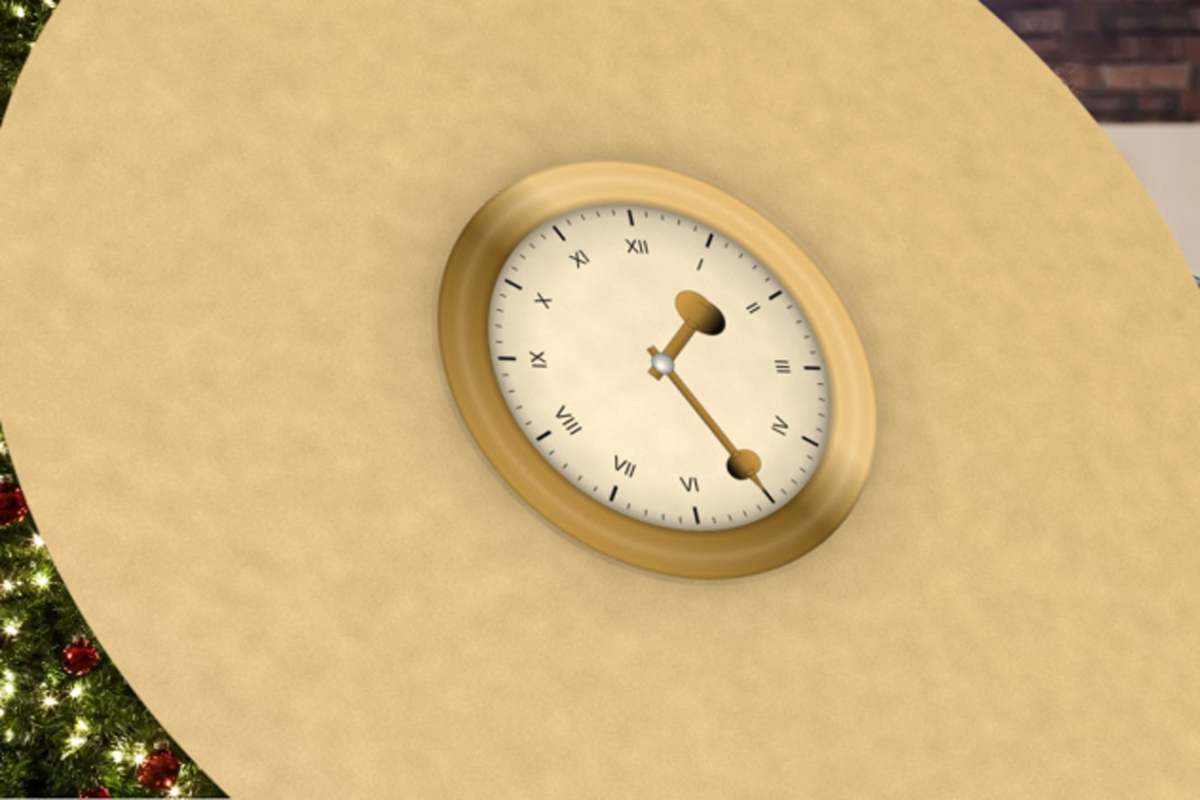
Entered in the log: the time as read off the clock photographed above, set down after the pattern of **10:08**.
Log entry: **1:25**
